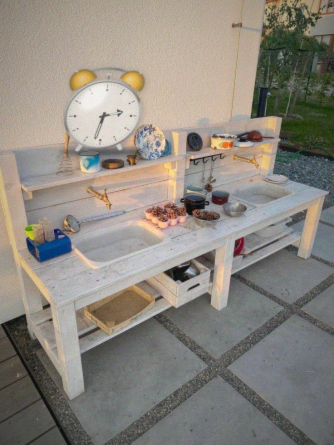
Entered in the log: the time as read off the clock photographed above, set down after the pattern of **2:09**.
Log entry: **2:32**
